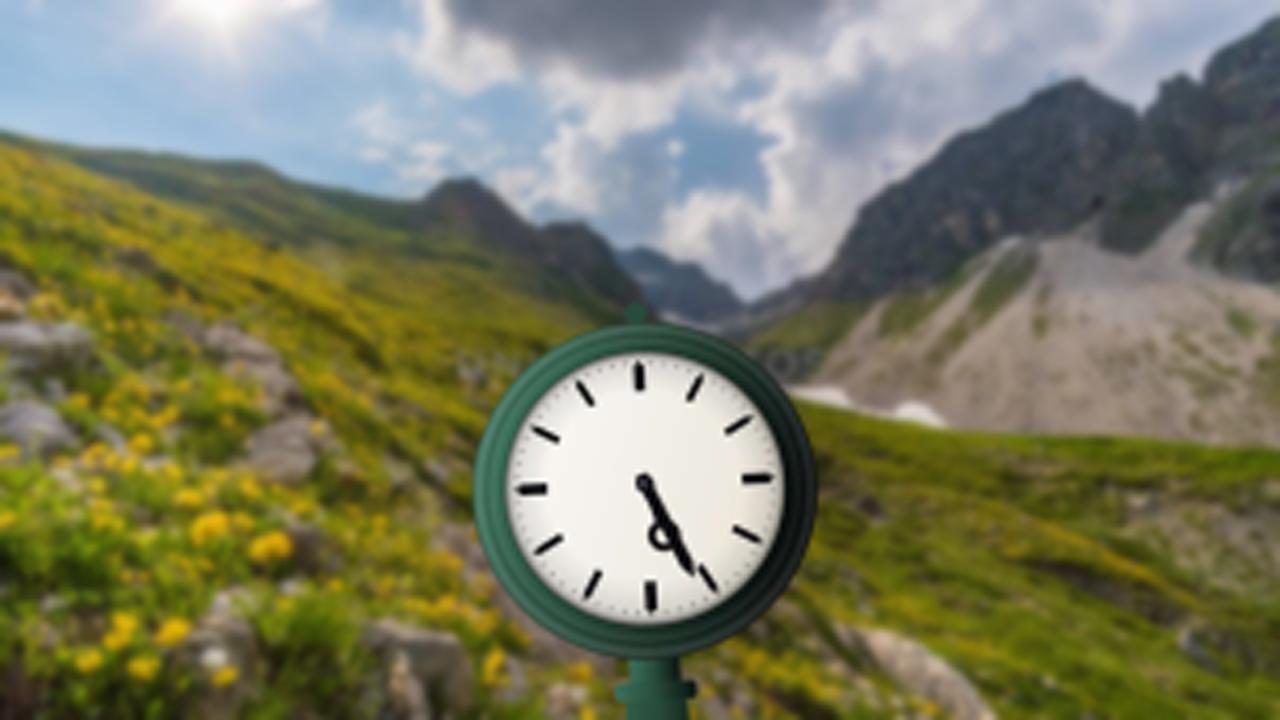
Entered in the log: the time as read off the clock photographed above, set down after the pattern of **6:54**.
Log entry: **5:26**
